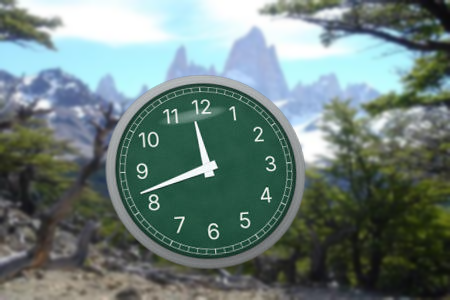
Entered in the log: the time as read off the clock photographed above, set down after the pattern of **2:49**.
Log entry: **11:42**
